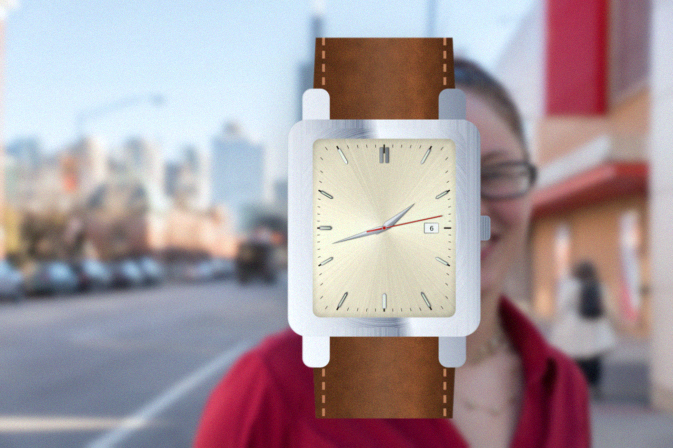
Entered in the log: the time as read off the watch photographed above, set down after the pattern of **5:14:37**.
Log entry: **1:42:13**
